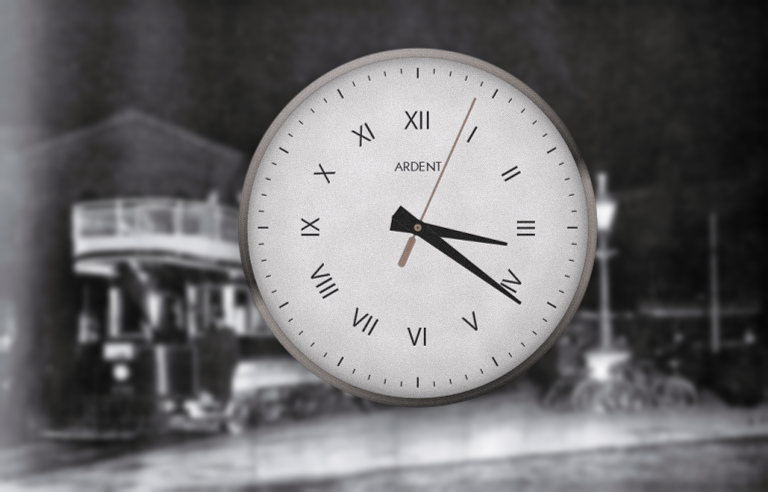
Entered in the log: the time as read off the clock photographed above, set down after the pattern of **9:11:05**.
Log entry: **3:21:04**
